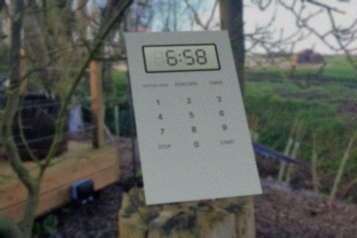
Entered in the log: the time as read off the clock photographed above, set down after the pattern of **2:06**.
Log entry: **6:58**
